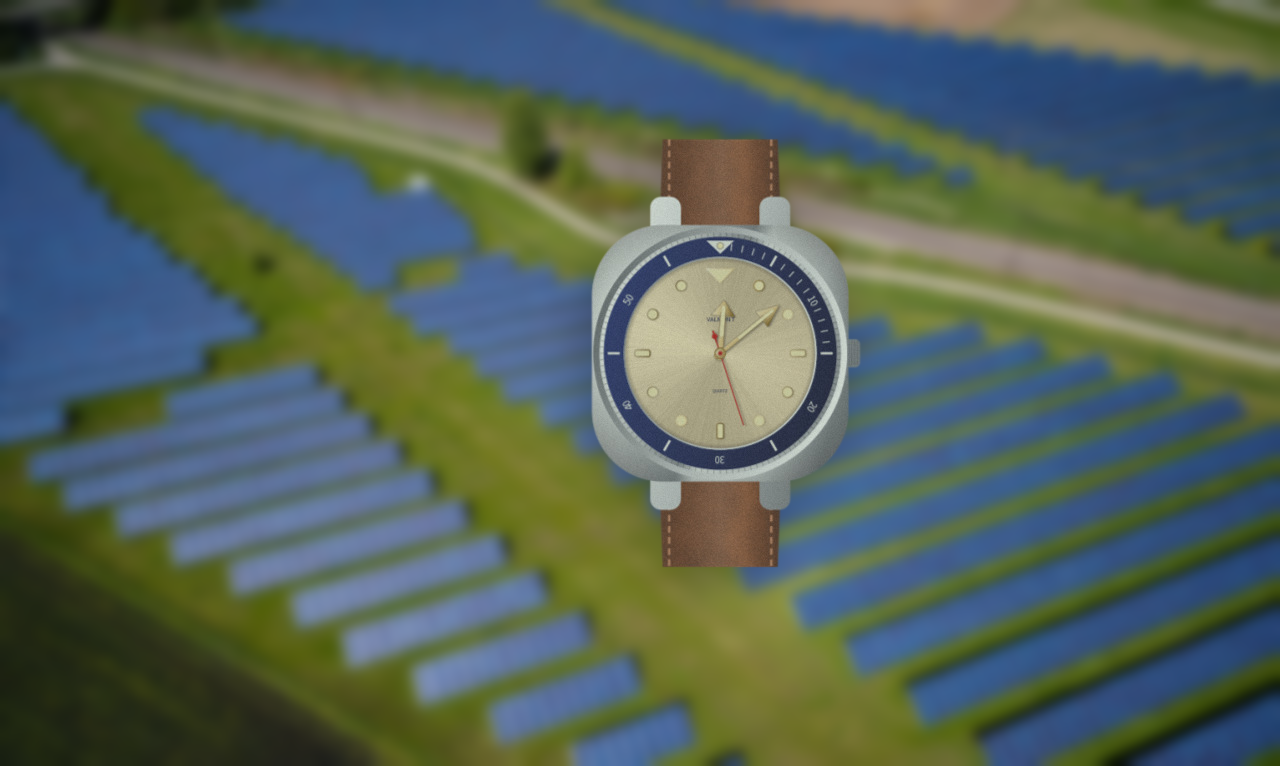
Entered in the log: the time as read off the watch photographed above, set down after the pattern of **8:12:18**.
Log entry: **12:08:27**
